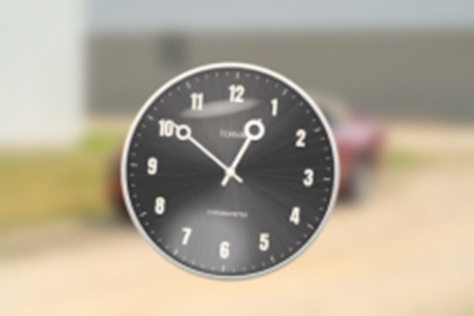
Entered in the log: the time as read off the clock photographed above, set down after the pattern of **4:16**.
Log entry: **12:51**
